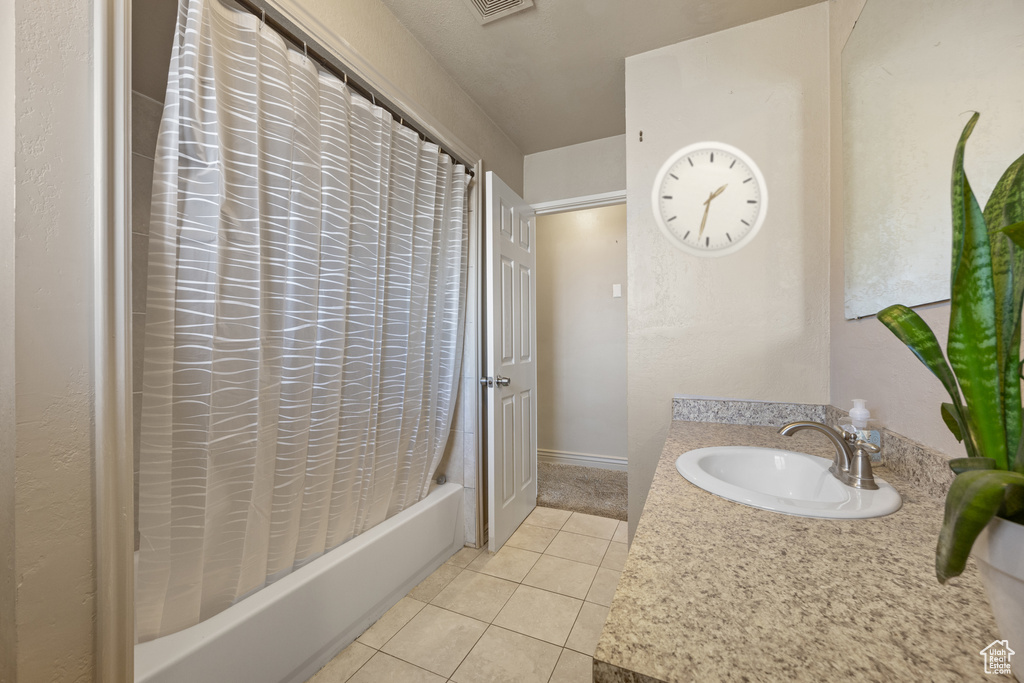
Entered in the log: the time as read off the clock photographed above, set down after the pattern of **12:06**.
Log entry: **1:32**
